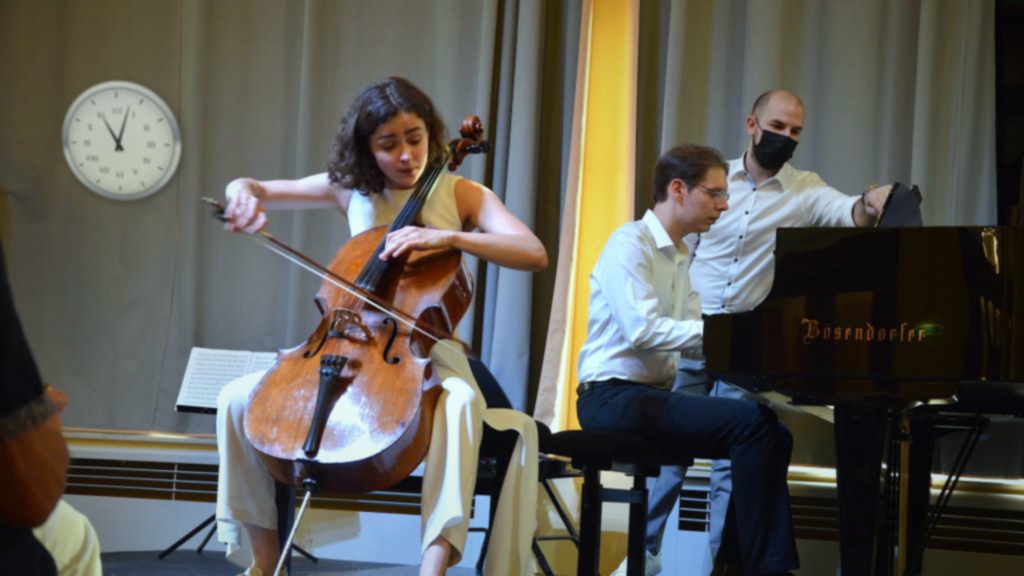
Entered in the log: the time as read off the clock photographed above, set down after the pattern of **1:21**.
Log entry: **11:03**
